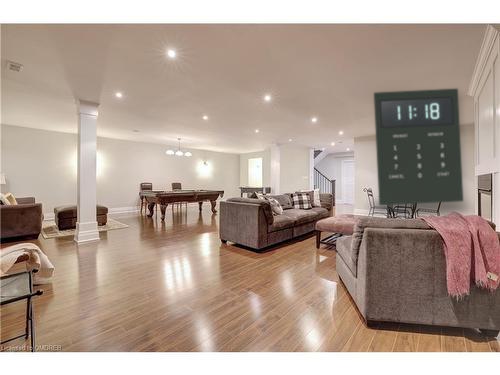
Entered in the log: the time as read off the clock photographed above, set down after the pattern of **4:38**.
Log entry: **11:18**
